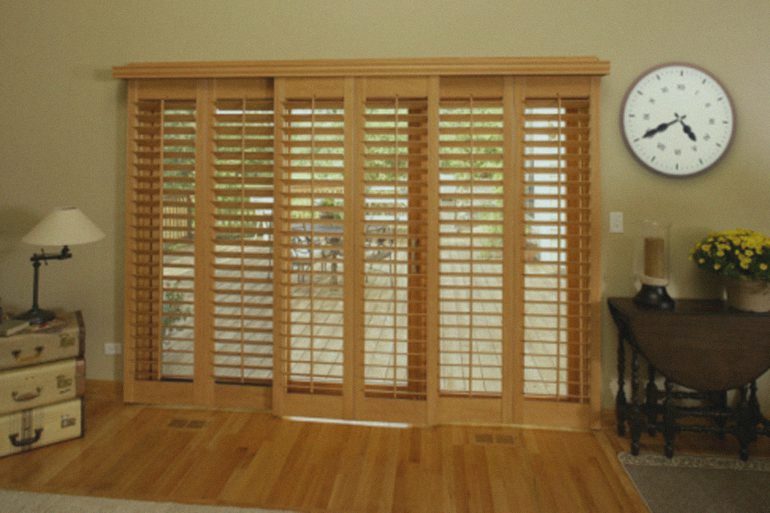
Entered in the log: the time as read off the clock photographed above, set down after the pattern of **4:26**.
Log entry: **4:40**
